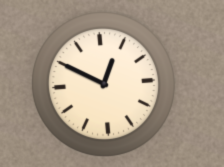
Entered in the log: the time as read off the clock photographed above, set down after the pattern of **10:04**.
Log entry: **12:50**
